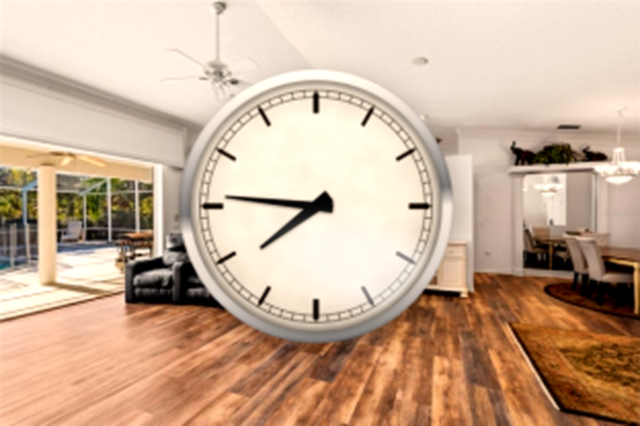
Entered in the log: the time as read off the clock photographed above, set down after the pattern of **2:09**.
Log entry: **7:46**
